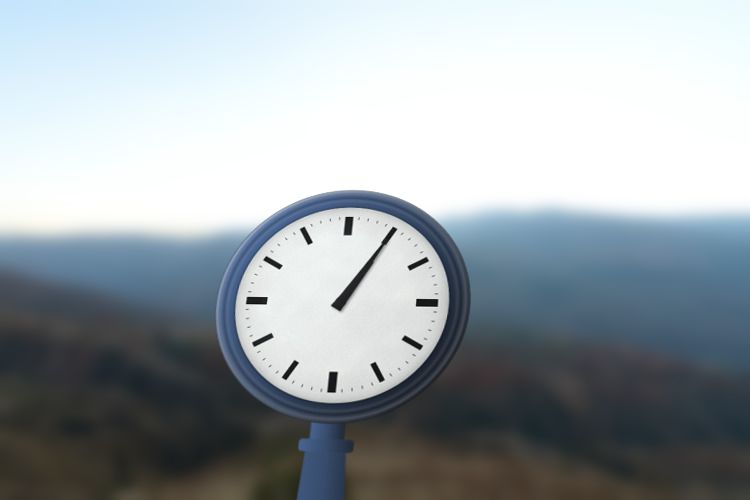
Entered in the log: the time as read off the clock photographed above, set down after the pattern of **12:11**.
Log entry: **1:05**
